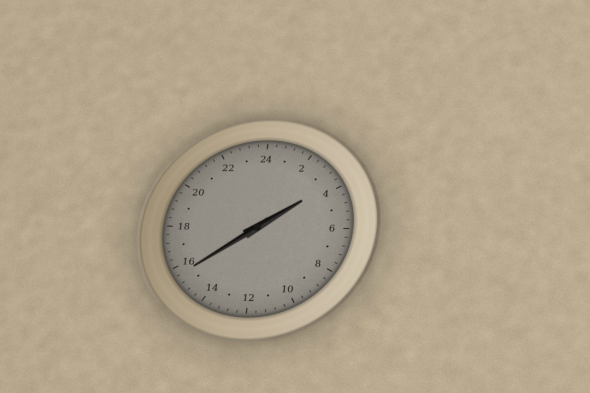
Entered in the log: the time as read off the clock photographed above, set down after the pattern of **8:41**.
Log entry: **3:39**
